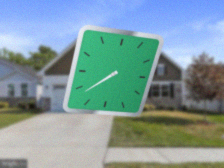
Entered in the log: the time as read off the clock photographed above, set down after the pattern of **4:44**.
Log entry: **7:38**
